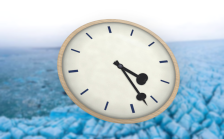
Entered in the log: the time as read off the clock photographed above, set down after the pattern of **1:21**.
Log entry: **4:27**
